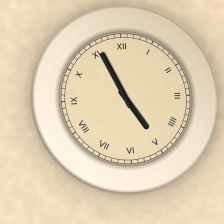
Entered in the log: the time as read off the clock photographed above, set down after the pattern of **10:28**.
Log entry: **4:56**
